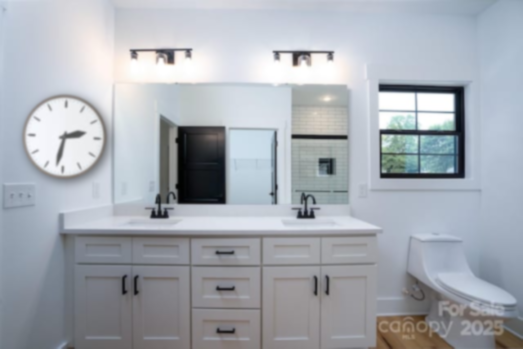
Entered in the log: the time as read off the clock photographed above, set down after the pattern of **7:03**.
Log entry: **2:32**
